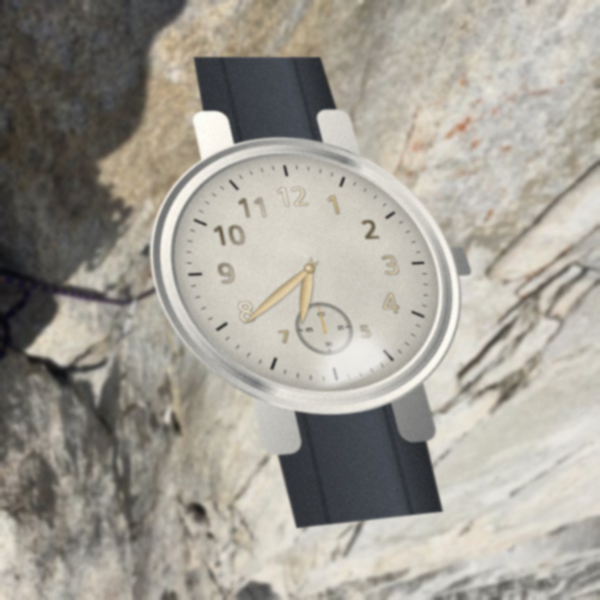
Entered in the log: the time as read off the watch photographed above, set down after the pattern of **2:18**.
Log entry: **6:39**
